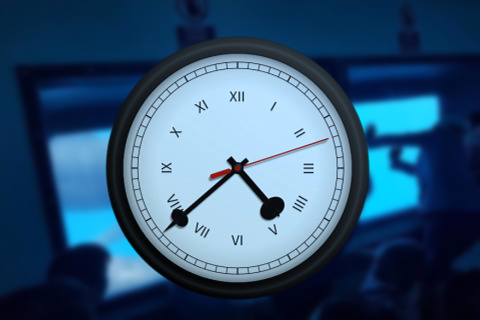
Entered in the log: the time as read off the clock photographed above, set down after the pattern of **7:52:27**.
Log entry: **4:38:12**
